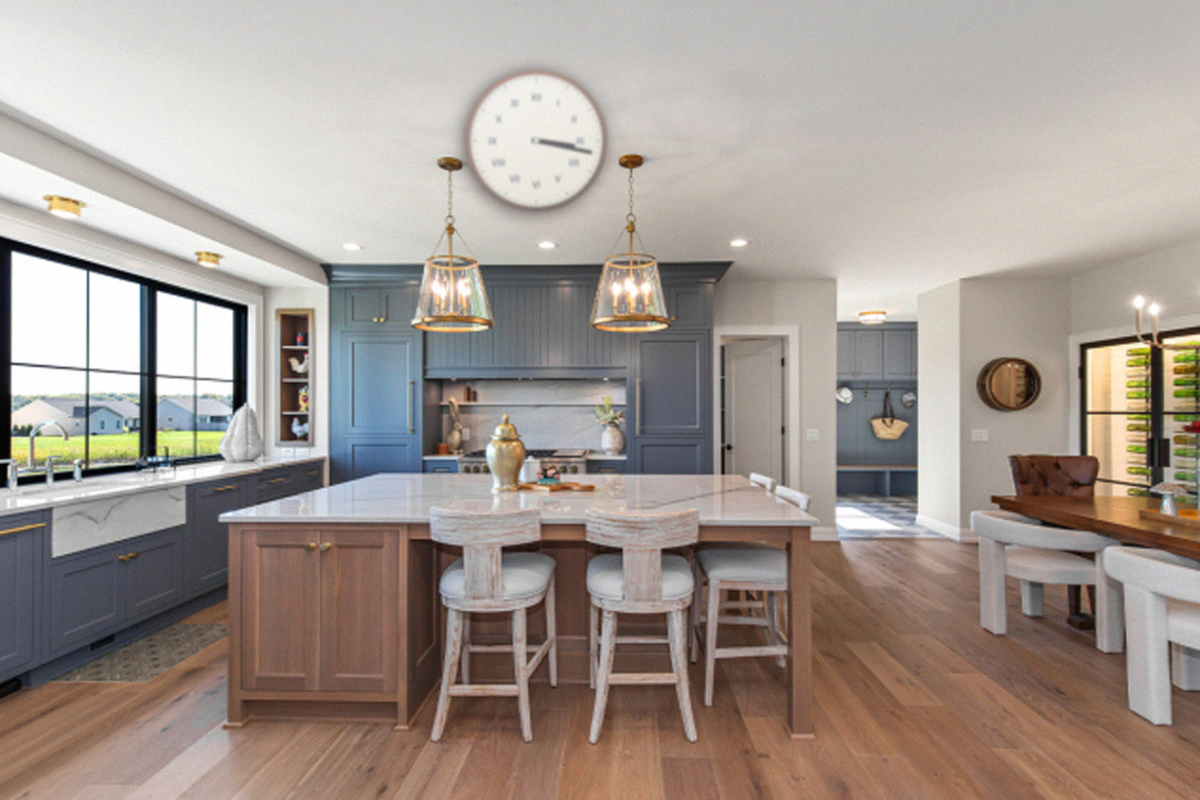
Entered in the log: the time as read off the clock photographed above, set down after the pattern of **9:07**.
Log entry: **3:17**
